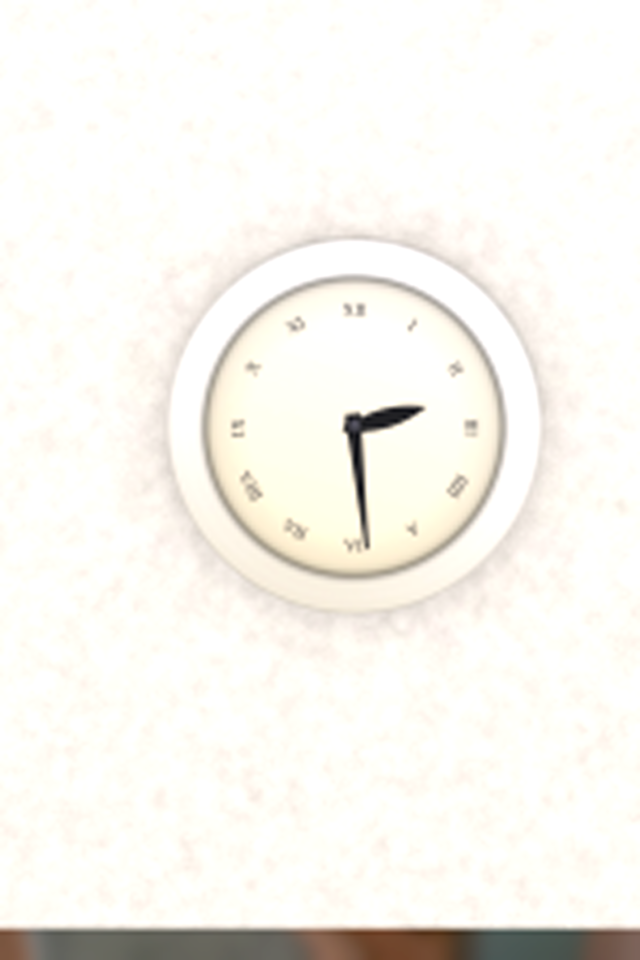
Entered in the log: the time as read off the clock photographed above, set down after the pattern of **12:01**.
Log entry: **2:29**
